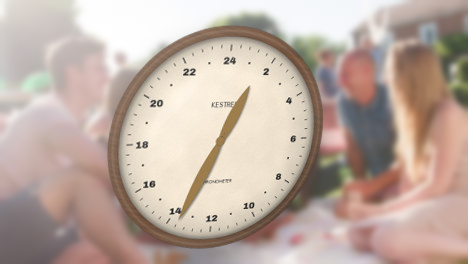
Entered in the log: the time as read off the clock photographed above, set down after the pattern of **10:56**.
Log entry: **1:34**
